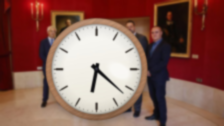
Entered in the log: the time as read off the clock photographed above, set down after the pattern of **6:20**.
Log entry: **6:22**
